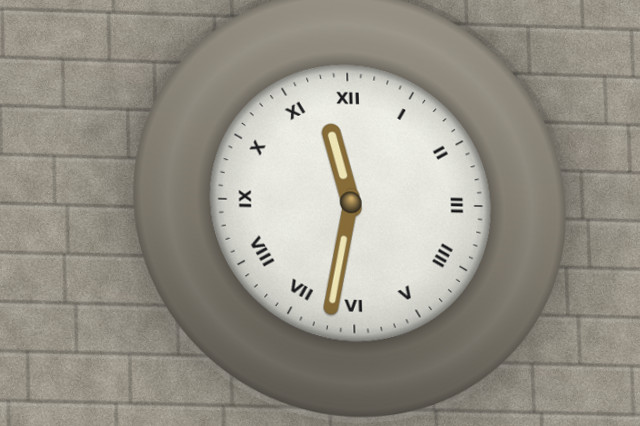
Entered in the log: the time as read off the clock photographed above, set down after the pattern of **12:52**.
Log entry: **11:32**
